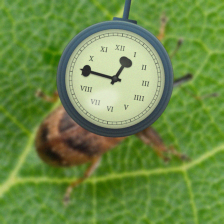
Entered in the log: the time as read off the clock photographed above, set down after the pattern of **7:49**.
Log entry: **12:46**
